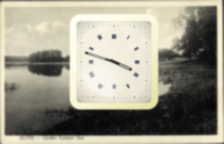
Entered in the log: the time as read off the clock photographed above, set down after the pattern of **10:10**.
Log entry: **3:48**
